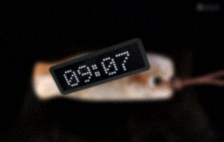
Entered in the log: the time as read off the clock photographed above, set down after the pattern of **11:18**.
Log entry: **9:07**
